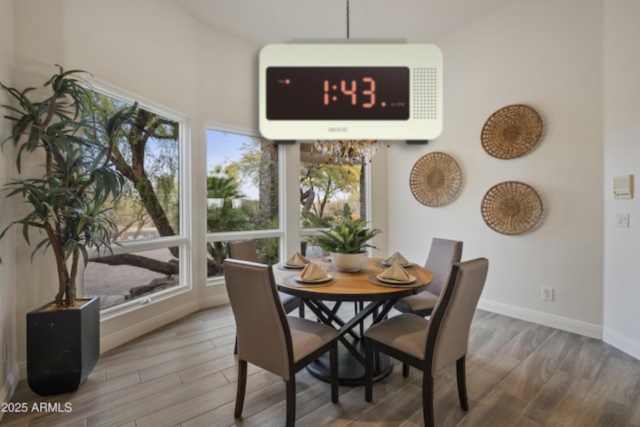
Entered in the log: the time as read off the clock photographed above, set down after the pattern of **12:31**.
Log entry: **1:43**
